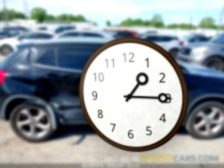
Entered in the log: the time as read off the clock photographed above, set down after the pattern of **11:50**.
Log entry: **1:15**
